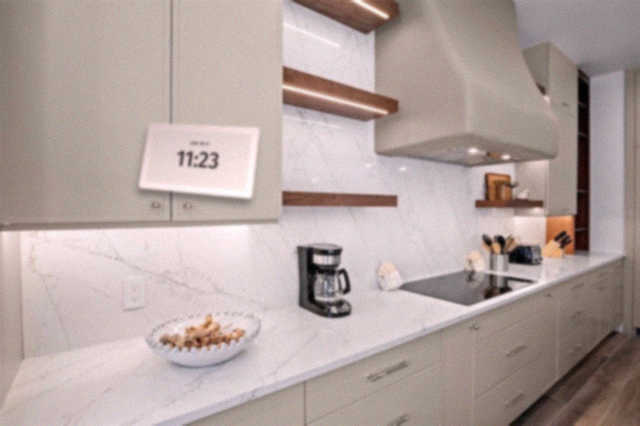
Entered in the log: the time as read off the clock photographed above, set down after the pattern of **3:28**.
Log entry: **11:23**
